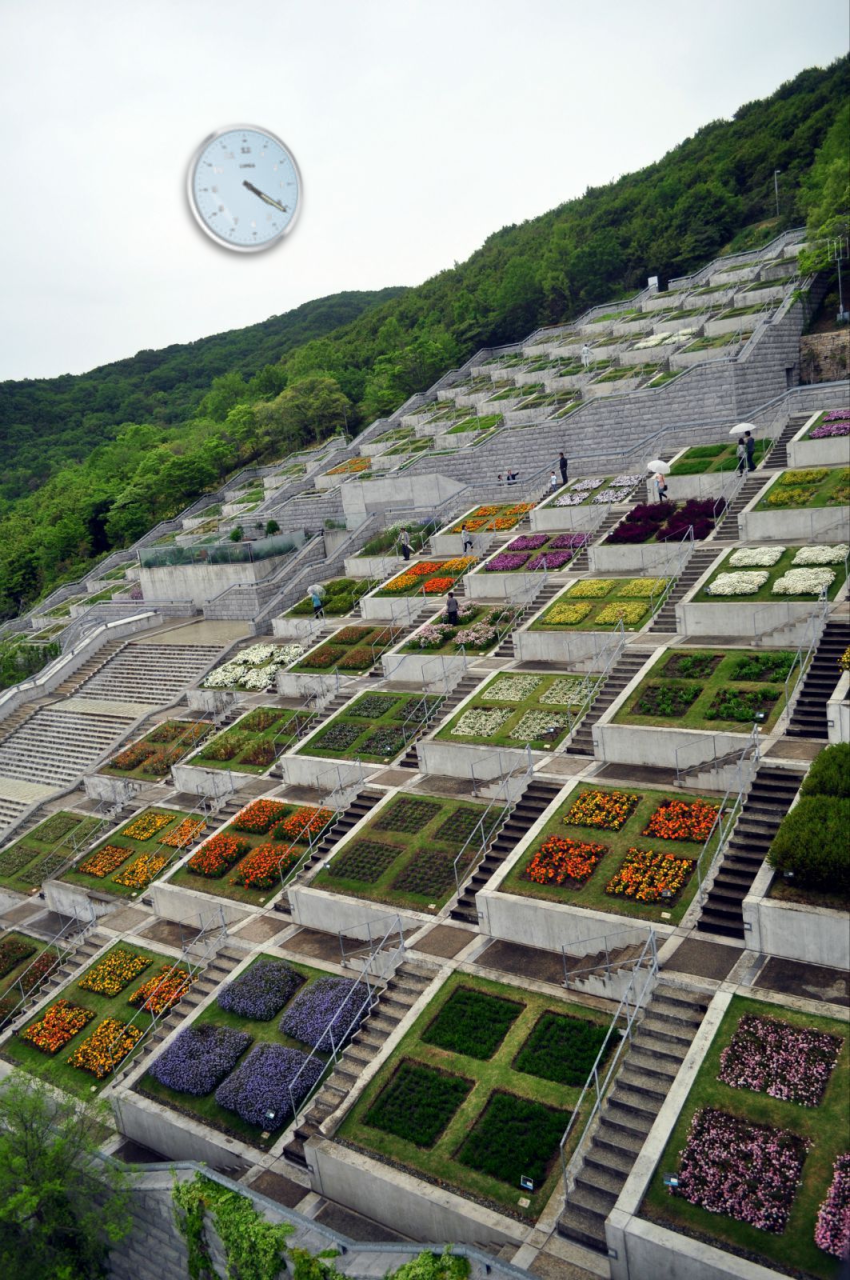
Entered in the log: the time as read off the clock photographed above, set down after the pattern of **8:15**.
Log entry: **4:21**
